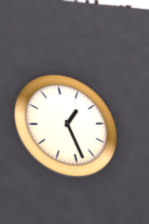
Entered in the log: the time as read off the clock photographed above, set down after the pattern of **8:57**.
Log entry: **1:28**
